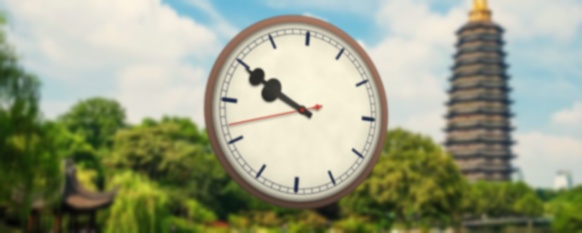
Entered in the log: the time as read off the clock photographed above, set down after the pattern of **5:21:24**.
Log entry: **9:49:42**
